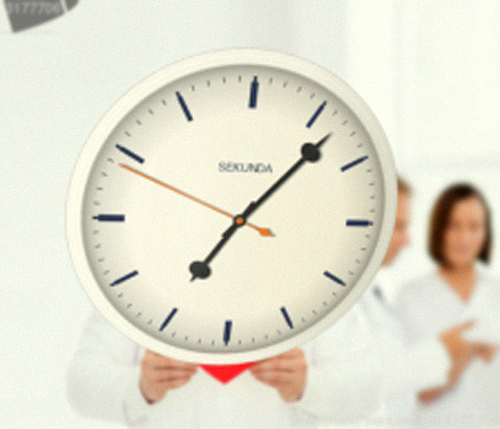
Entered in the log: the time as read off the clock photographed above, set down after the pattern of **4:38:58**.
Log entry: **7:06:49**
